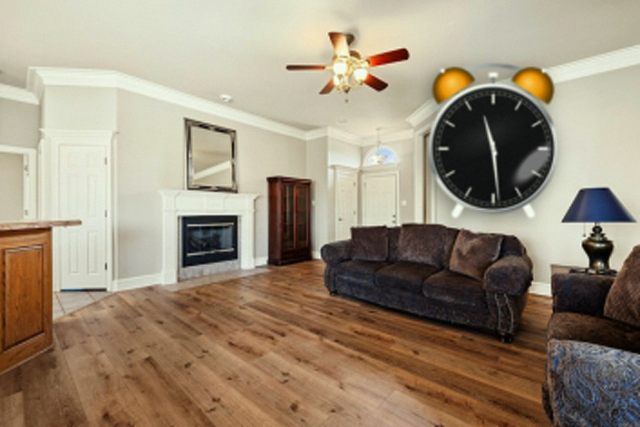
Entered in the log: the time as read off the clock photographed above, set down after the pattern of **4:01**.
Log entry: **11:29**
